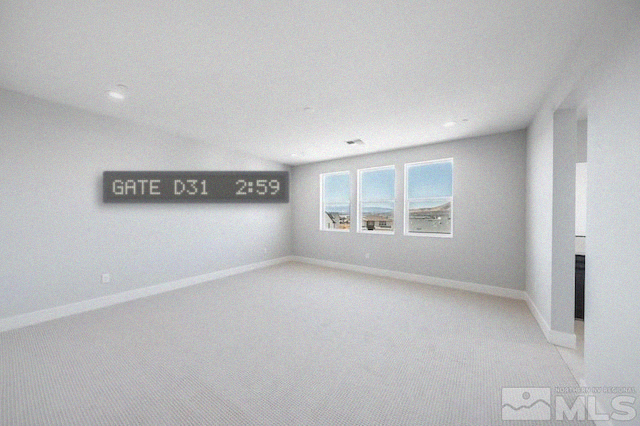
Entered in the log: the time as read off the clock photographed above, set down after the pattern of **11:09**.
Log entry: **2:59**
